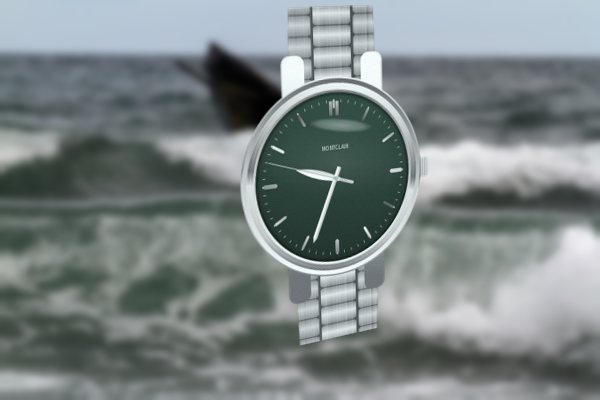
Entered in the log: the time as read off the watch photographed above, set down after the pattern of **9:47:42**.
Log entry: **9:33:48**
